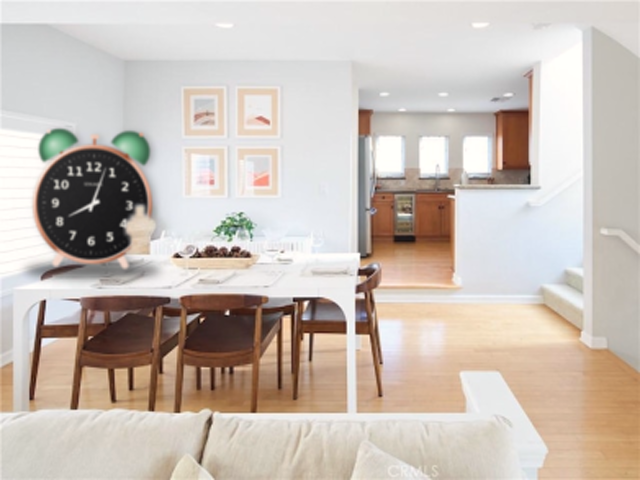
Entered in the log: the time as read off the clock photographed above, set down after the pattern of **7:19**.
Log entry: **8:03**
